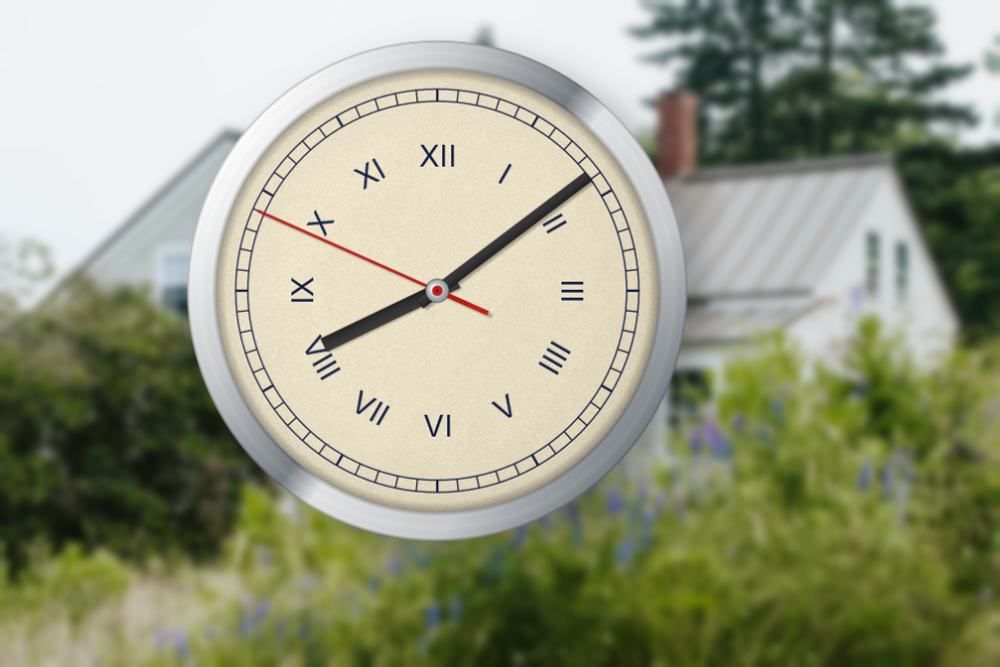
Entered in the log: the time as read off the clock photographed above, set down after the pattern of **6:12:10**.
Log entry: **8:08:49**
